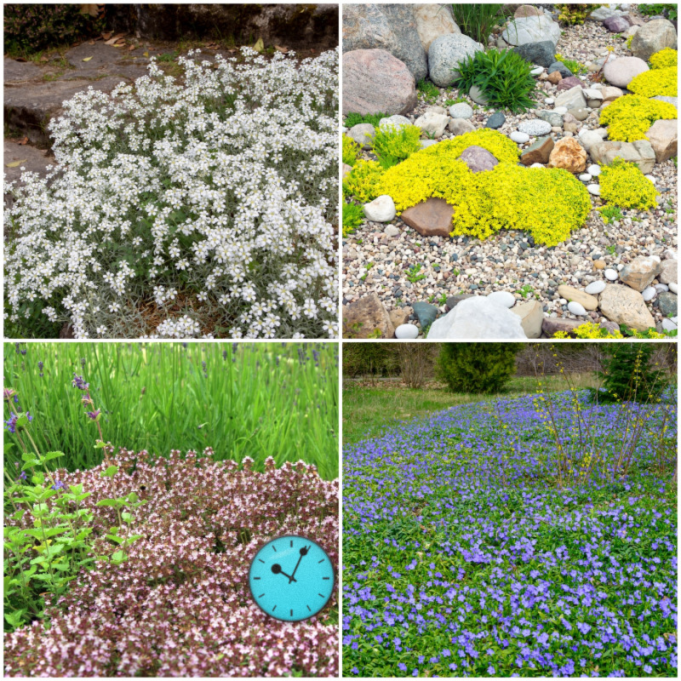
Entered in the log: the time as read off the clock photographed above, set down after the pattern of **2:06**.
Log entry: **10:04**
